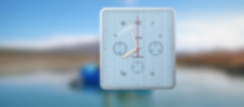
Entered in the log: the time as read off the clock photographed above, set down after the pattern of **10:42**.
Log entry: **7:57**
